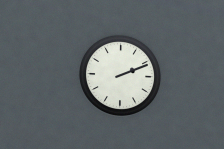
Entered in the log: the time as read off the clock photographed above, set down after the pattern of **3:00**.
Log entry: **2:11**
